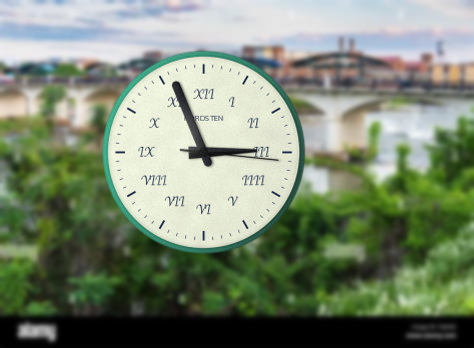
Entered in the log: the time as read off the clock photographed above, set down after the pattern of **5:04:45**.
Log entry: **2:56:16**
